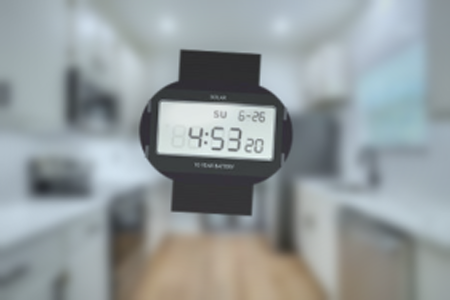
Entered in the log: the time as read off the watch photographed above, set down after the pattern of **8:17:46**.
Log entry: **4:53:20**
